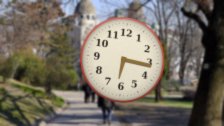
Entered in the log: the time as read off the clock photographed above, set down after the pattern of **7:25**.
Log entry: **6:16**
